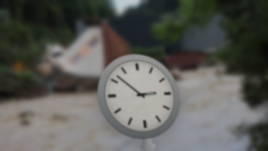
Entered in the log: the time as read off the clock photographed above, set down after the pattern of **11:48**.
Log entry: **2:52**
